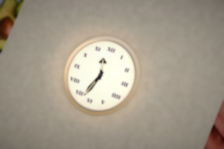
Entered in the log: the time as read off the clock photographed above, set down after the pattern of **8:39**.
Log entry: **11:33**
